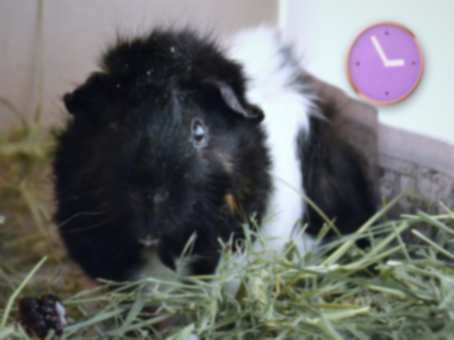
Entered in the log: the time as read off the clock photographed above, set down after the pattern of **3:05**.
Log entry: **2:55**
